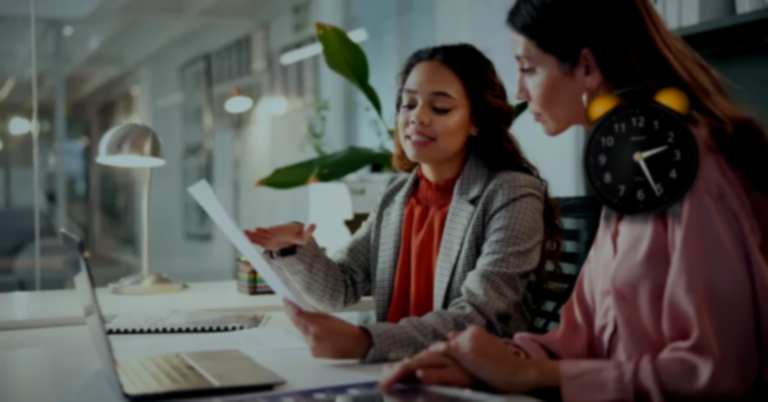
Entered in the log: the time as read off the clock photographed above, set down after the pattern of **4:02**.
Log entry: **2:26**
